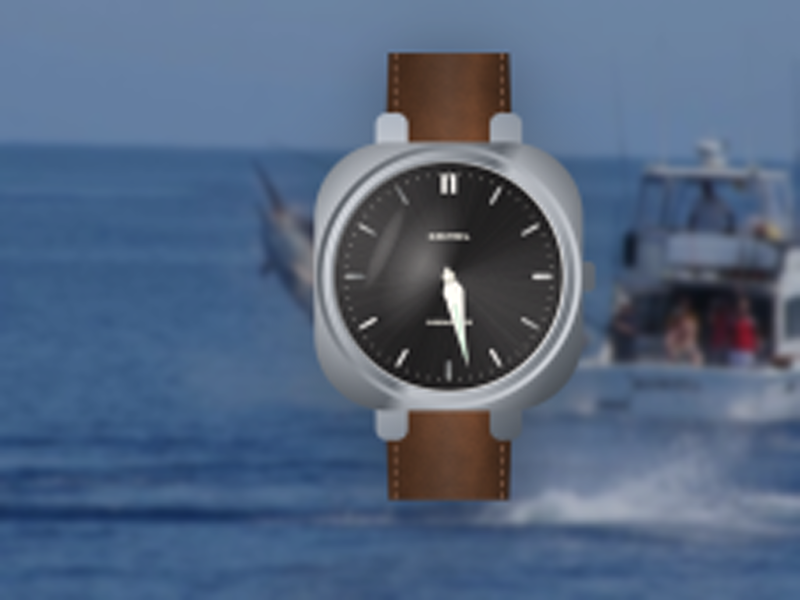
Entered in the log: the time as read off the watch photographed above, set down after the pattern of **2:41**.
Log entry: **5:28**
